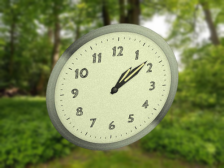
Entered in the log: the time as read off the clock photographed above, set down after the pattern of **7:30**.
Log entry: **1:08**
